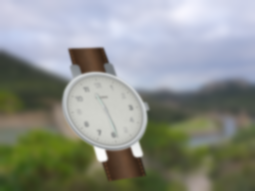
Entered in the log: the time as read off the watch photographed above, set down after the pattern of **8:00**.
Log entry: **11:29**
